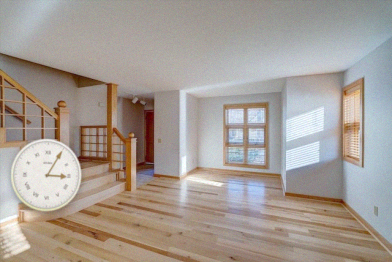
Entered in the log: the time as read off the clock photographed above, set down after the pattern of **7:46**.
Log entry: **3:05**
